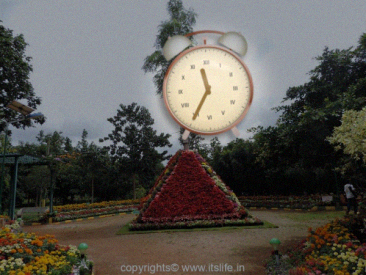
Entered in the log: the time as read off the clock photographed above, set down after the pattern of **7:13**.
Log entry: **11:35**
